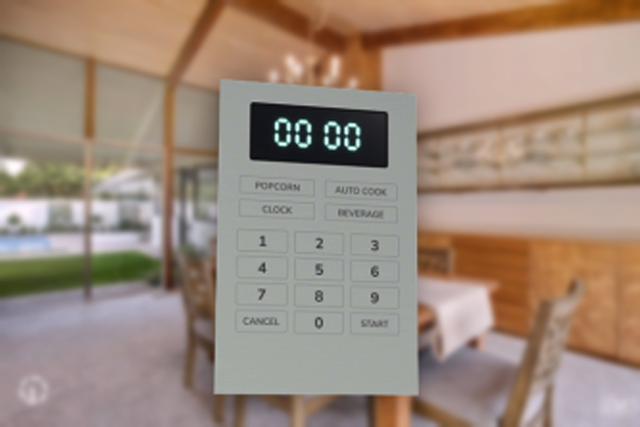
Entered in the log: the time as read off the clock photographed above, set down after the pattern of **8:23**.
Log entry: **0:00**
